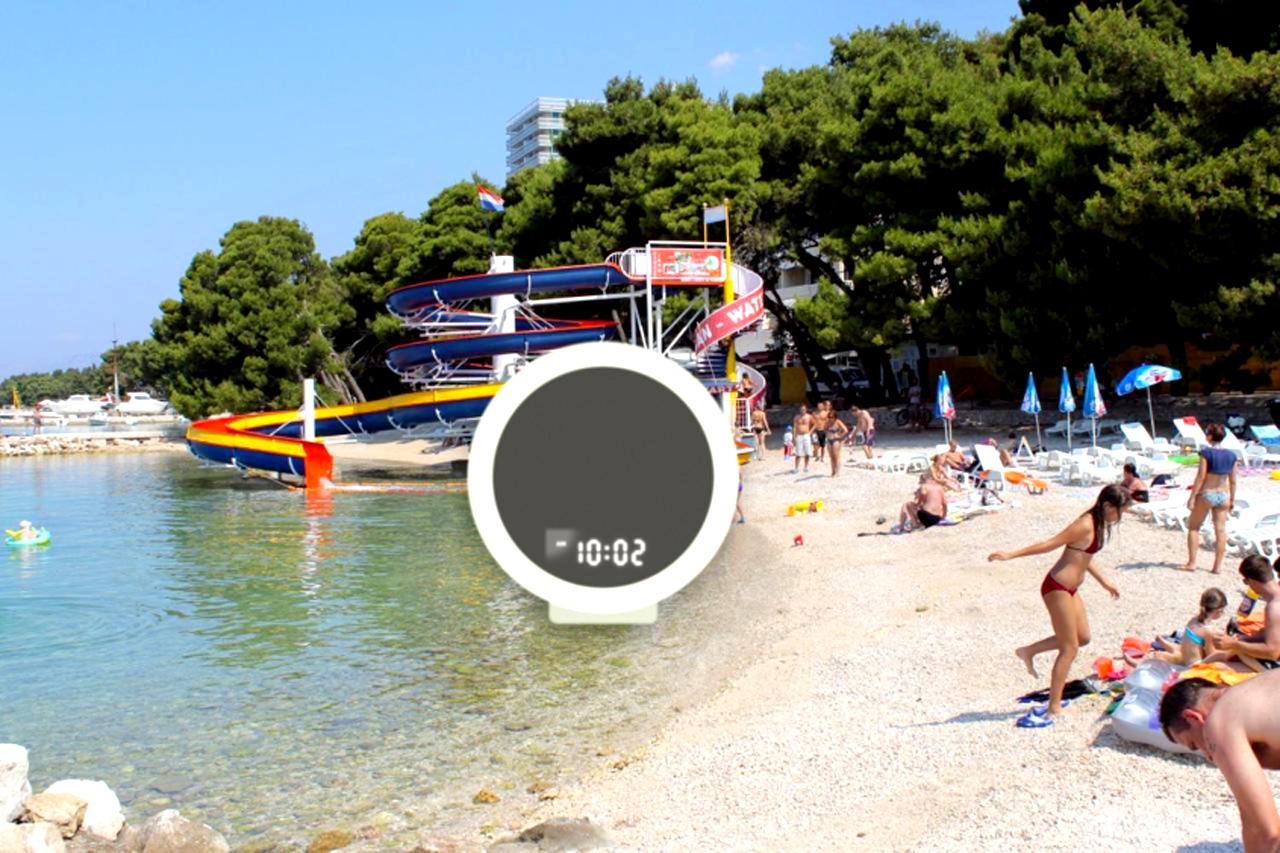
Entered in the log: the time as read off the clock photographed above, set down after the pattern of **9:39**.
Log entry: **10:02**
